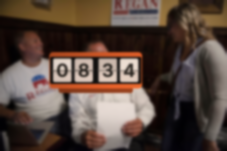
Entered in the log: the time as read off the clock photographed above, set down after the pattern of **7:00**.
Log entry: **8:34**
